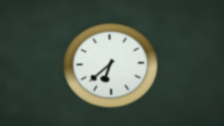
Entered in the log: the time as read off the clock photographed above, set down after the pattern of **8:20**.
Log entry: **6:38**
